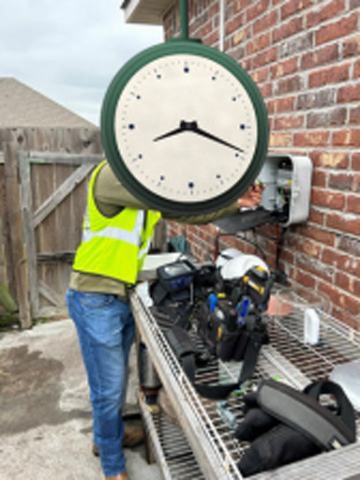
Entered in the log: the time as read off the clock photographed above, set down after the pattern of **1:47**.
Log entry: **8:19**
